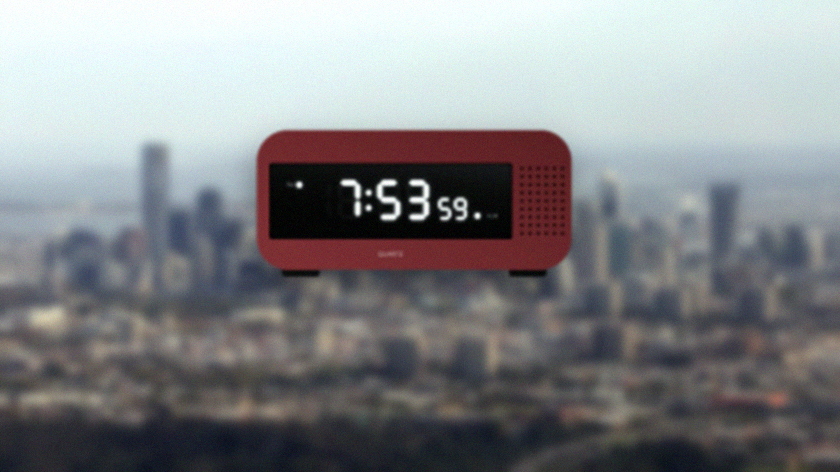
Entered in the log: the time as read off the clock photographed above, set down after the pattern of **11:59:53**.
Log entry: **7:53:59**
